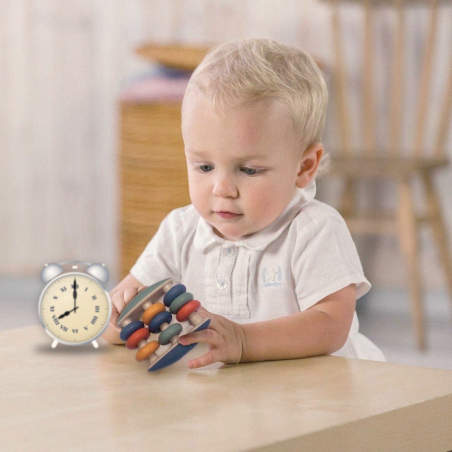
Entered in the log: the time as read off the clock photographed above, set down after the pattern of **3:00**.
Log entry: **8:00**
